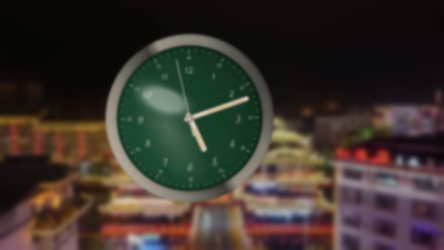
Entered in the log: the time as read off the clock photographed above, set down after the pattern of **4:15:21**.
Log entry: **5:11:58**
